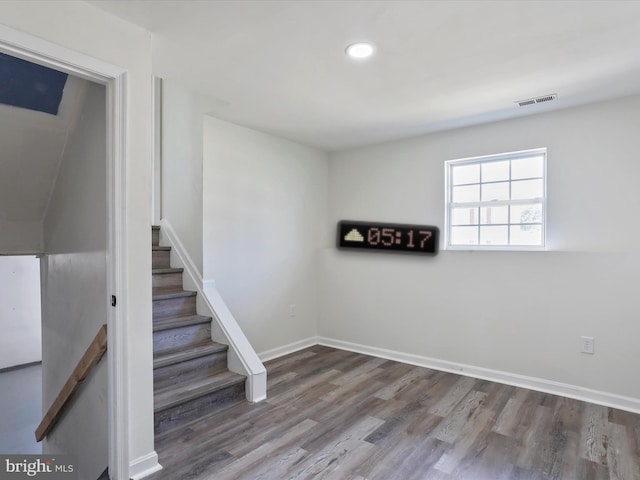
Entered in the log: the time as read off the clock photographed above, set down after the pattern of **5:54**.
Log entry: **5:17**
